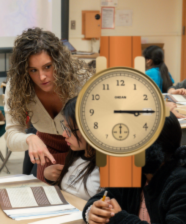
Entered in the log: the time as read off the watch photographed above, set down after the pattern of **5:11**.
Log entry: **3:15**
